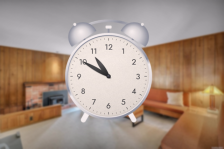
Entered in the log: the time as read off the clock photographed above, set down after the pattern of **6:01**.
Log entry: **10:50**
